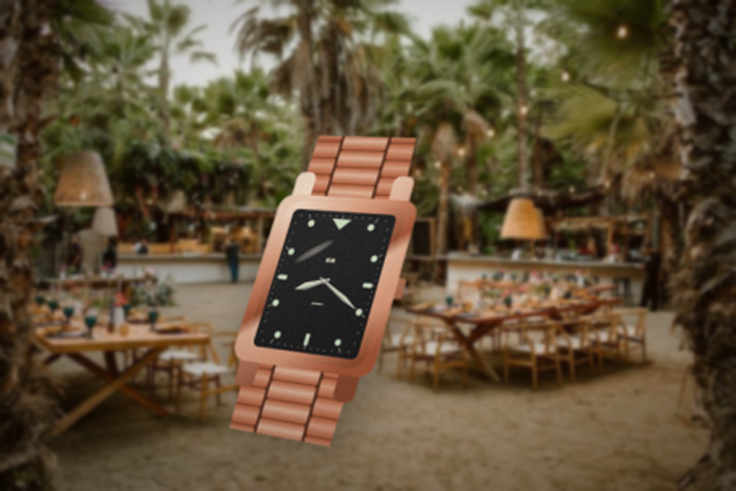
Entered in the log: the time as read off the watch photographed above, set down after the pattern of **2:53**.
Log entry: **8:20**
